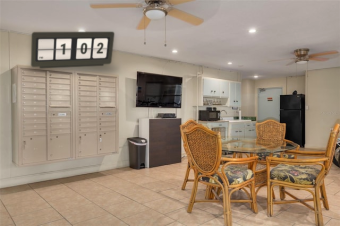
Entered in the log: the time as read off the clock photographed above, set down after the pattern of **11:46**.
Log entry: **1:02**
